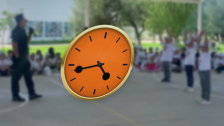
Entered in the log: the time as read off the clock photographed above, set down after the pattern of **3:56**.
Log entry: **4:43**
